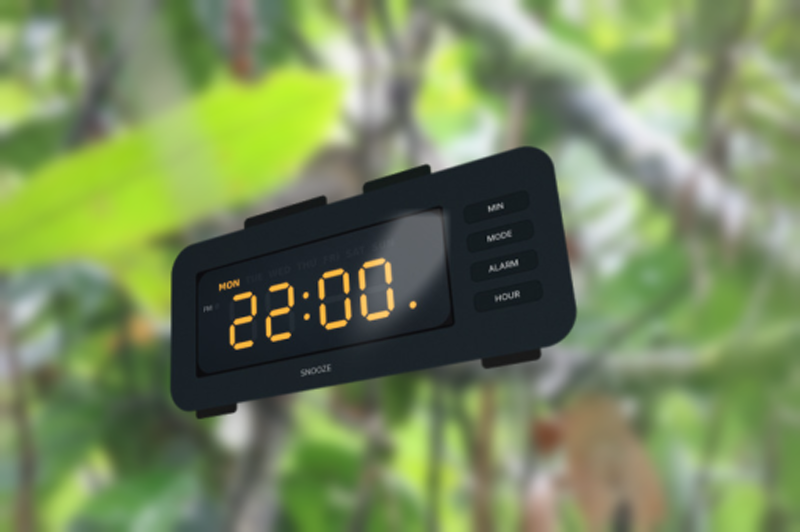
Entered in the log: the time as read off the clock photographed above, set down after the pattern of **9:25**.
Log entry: **22:00**
